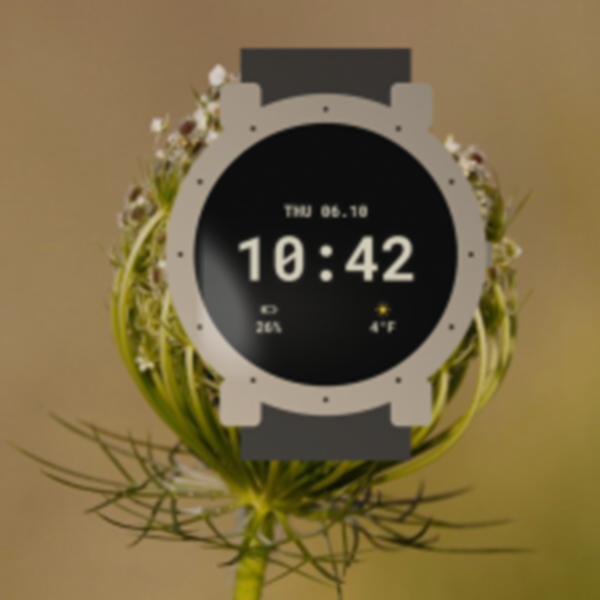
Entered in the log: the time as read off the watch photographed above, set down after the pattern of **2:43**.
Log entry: **10:42**
